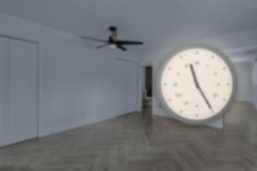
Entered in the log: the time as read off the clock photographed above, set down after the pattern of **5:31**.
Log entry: **11:25**
